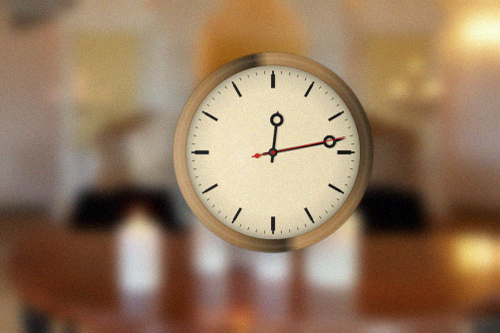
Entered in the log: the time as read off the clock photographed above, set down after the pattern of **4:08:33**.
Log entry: **12:13:13**
